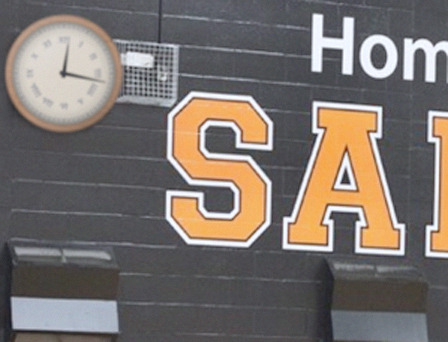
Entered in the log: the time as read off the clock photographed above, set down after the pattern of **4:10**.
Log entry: **12:17**
